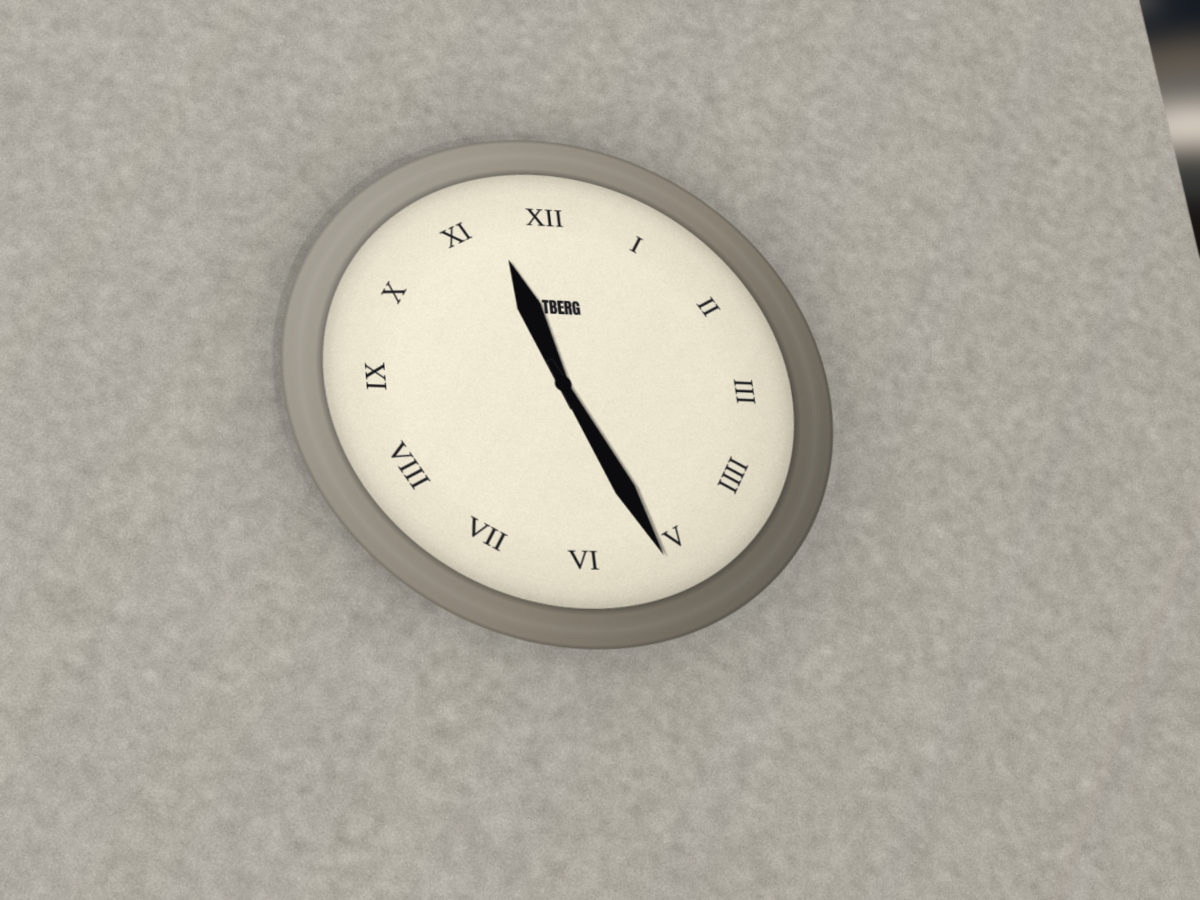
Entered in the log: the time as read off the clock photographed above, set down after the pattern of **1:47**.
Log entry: **11:26**
